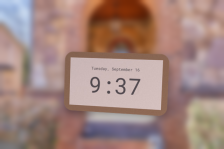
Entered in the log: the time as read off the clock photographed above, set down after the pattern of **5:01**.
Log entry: **9:37**
